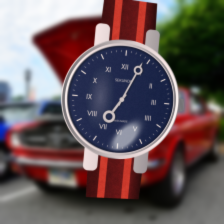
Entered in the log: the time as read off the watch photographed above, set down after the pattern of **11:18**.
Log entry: **7:04**
